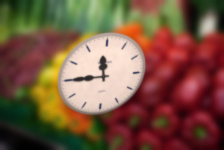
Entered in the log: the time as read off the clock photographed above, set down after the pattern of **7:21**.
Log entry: **11:45**
